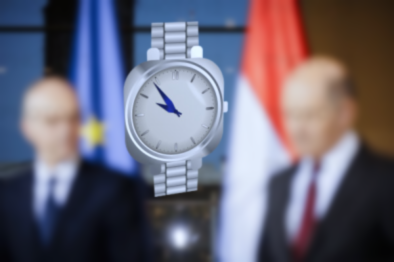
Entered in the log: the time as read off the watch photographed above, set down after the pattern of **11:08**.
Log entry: **9:54**
